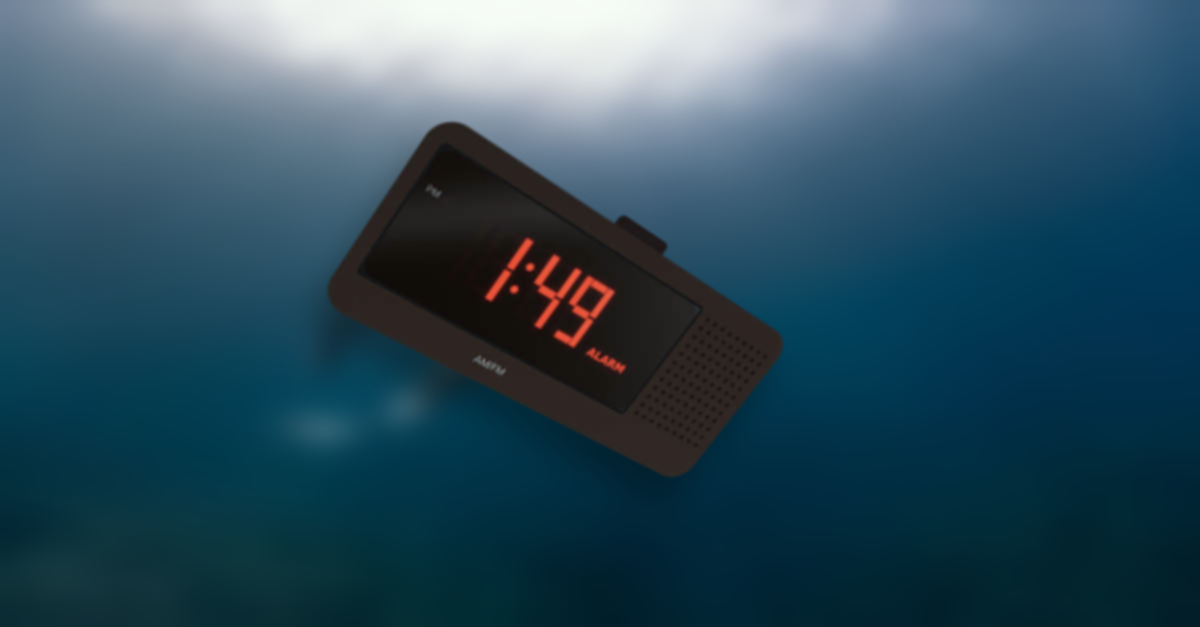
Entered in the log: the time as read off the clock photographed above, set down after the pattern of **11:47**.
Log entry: **1:49**
